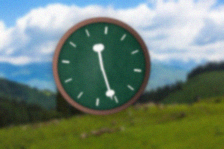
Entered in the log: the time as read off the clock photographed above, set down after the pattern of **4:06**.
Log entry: **11:26**
